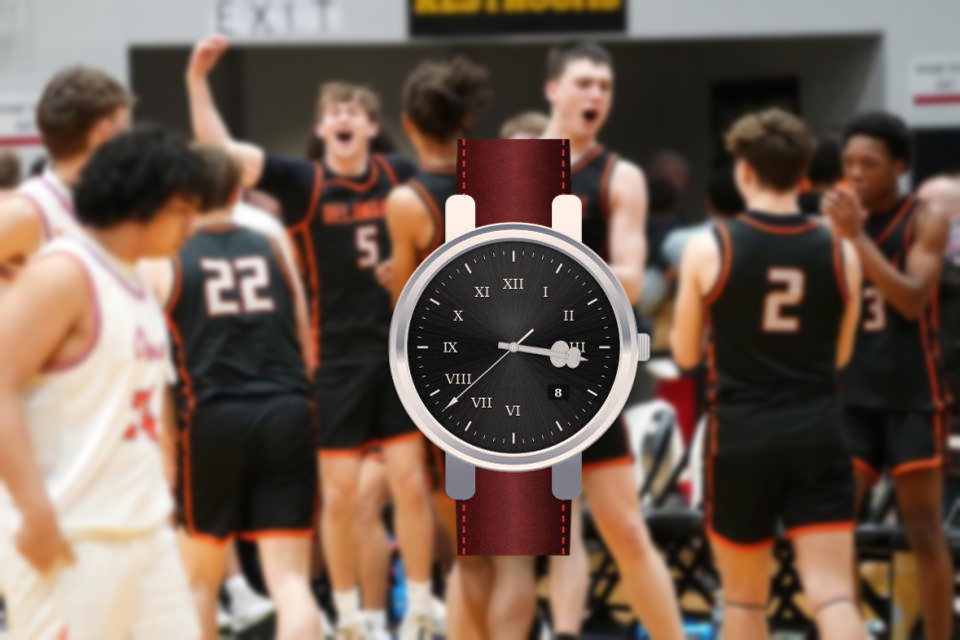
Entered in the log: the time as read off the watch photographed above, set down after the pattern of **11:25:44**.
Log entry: **3:16:38**
